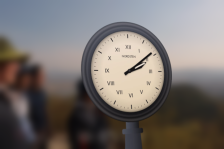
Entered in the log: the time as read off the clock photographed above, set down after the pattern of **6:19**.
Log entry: **2:09**
